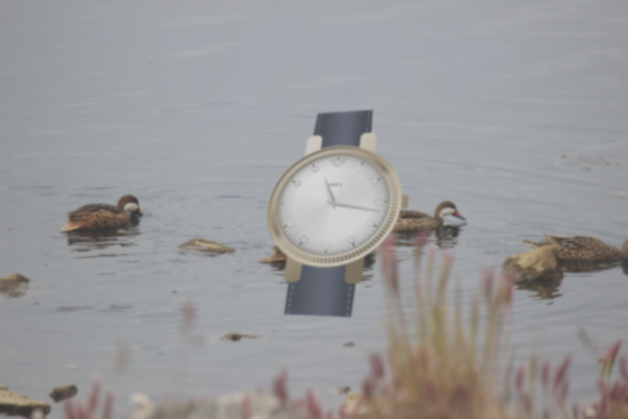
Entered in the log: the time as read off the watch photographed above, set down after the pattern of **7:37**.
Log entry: **11:17**
